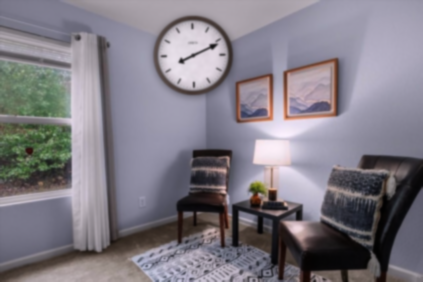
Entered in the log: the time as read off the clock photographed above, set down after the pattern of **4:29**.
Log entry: **8:11**
